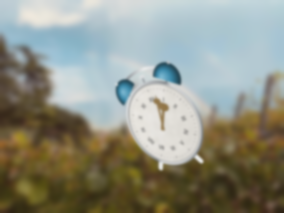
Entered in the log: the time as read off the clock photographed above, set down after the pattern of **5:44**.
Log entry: **1:02**
